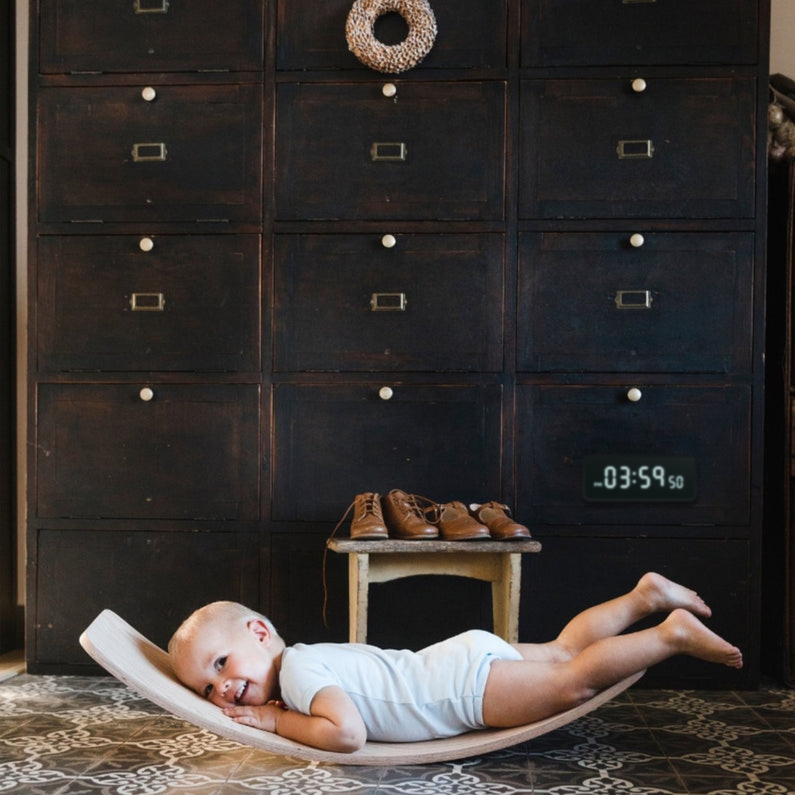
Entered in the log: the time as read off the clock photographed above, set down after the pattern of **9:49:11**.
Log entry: **3:59:50**
